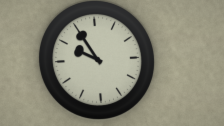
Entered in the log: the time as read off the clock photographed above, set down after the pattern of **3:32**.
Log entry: **9:55**
